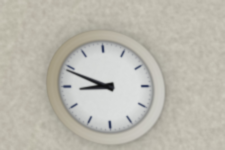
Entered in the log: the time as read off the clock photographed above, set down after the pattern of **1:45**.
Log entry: **8:49**
